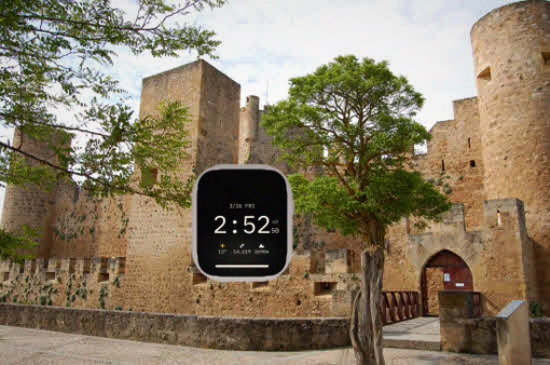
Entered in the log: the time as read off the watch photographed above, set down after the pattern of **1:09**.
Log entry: **2:52**
